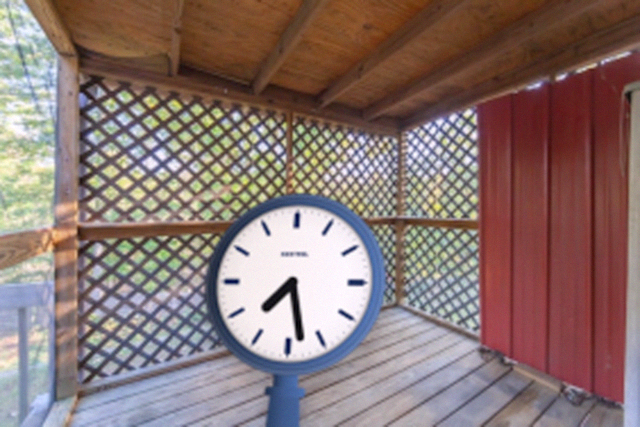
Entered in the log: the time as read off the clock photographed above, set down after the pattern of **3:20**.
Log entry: **7:28**
